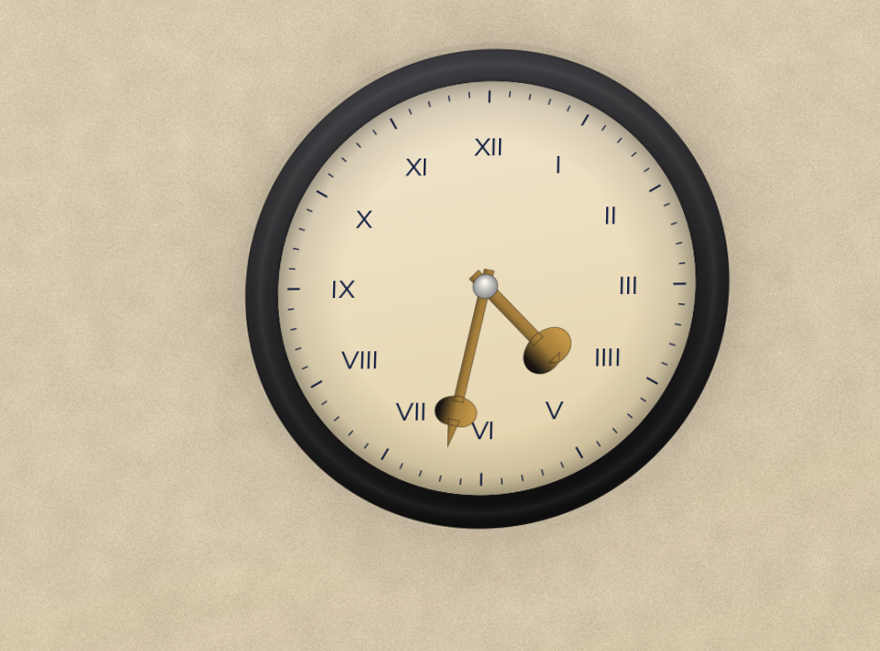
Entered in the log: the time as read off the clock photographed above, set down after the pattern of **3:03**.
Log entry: **4:32**
